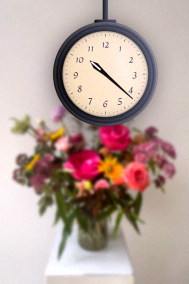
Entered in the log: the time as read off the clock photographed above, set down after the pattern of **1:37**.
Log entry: **10:22**
